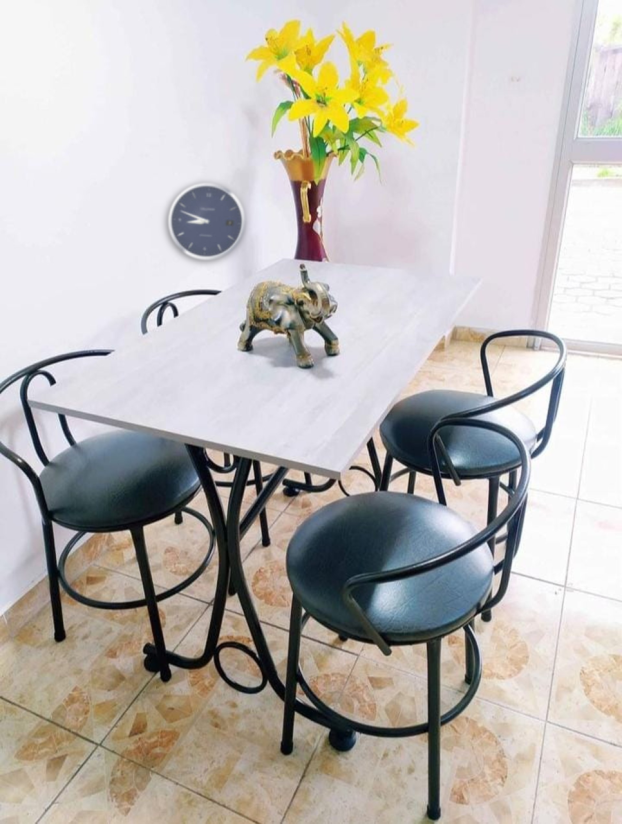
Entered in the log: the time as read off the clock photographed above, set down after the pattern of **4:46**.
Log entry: **8:48**
